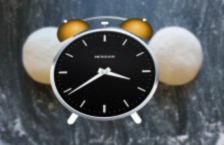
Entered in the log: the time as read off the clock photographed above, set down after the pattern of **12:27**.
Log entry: **3:39**
